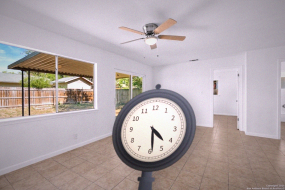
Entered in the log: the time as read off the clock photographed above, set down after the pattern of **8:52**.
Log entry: **4:29**
